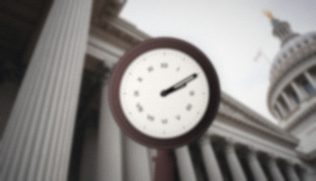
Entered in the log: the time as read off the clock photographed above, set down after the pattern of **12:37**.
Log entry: **2:10**
